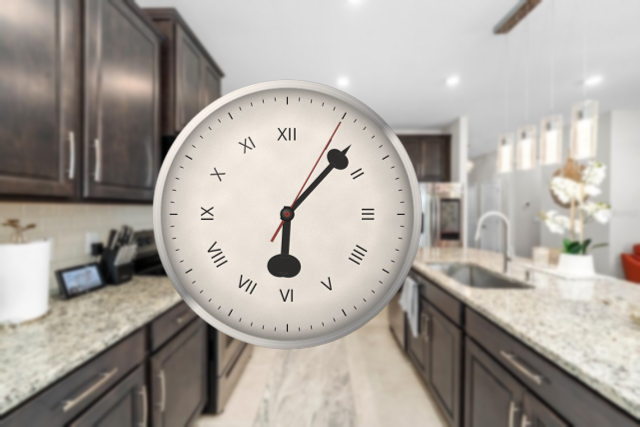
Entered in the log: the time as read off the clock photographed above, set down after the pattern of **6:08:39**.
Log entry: **6:07:05**
